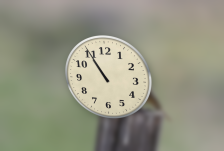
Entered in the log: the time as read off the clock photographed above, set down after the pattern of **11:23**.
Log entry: **10:55**
